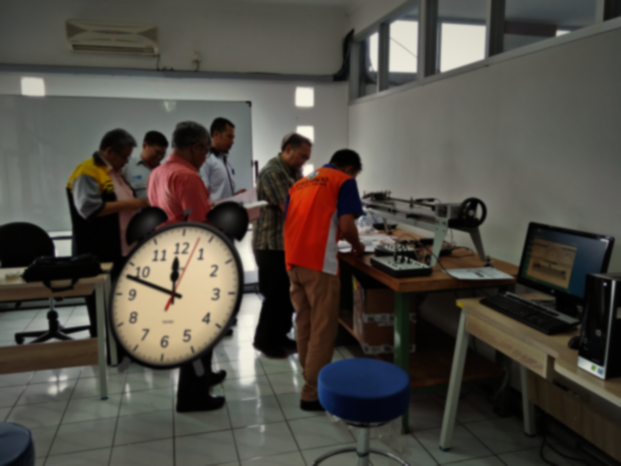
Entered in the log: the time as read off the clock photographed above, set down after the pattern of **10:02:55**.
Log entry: **11:48:03**
